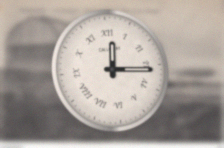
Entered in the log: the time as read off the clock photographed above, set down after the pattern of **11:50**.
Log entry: **12:16**
